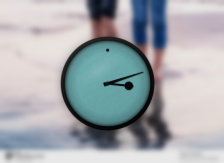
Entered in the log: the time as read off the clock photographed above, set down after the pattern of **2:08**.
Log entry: **3:12**
